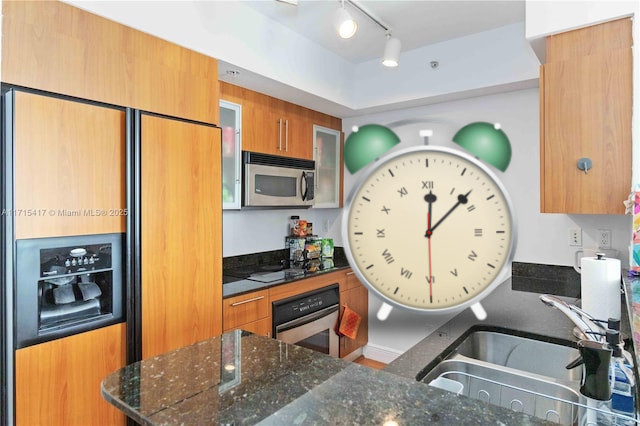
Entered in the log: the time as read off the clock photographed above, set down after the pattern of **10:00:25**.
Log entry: **12:07:30**
